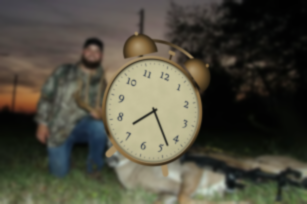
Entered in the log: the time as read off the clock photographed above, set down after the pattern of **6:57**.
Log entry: **7:23**
